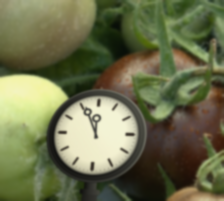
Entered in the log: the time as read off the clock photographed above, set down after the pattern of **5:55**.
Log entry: **11:56**
